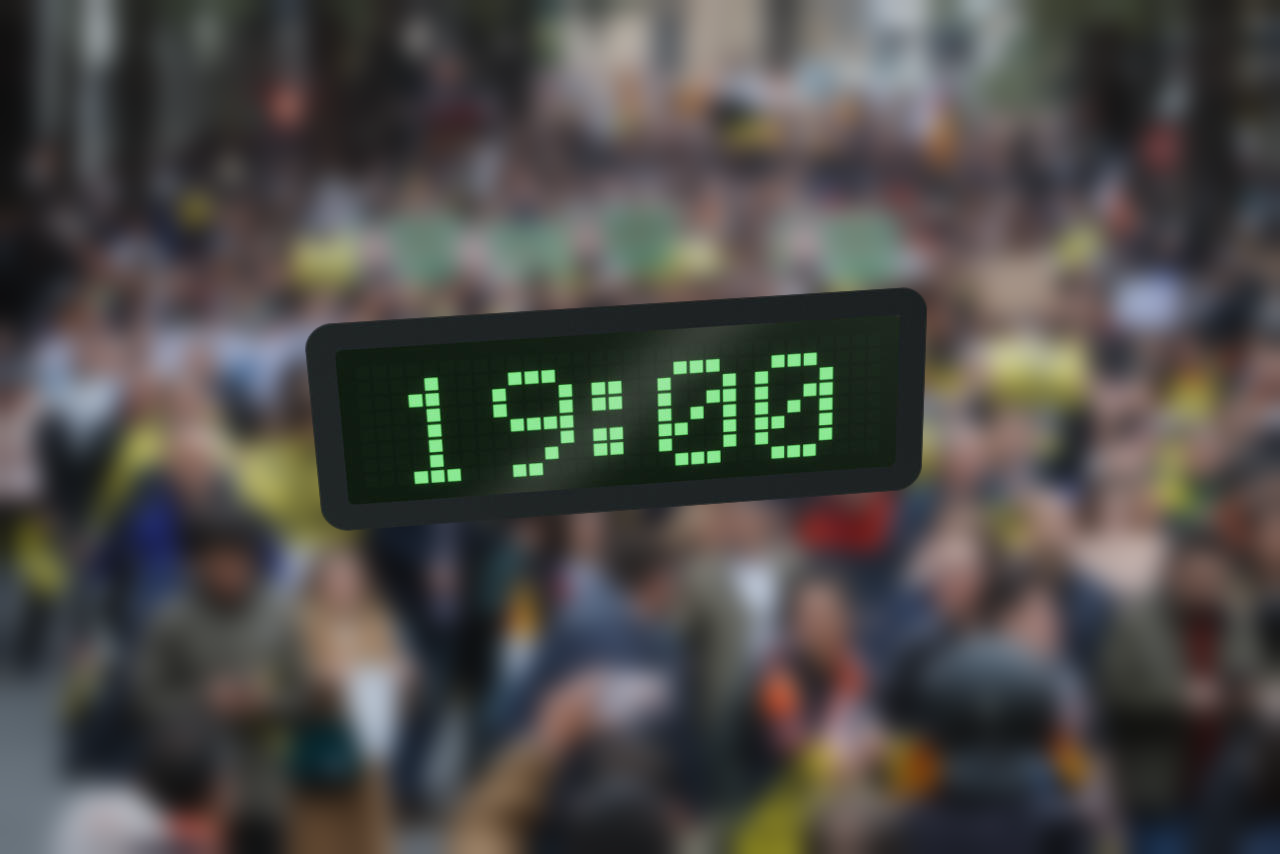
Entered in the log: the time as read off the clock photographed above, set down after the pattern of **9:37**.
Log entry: **19:00**
